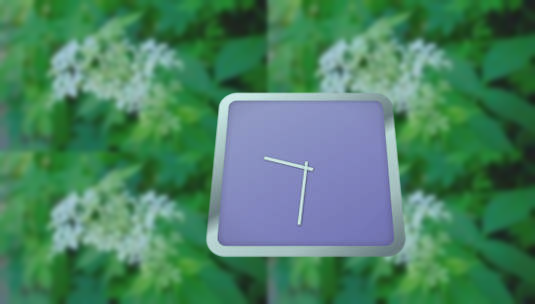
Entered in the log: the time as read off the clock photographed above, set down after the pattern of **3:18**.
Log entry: **9:31**
